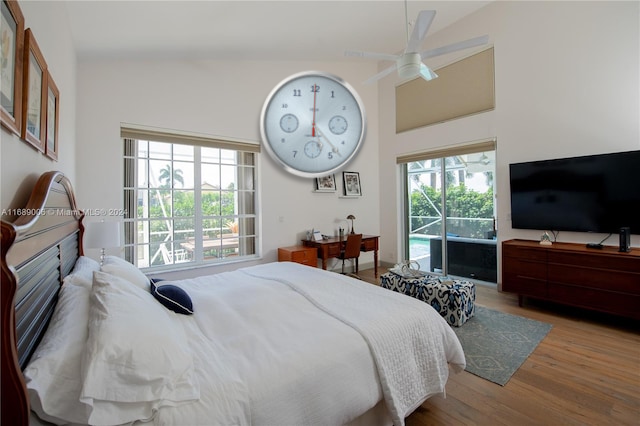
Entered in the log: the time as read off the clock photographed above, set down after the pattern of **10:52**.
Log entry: **5:23**
